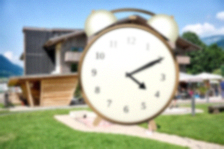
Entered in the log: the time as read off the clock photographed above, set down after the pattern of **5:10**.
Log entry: **4:10**
